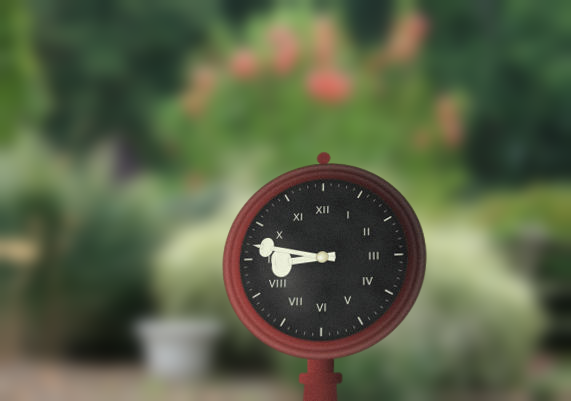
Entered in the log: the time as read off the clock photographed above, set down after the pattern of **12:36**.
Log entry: **8:47**
